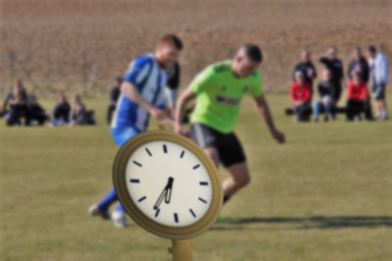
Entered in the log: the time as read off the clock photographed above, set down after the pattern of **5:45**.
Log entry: **6:36**
